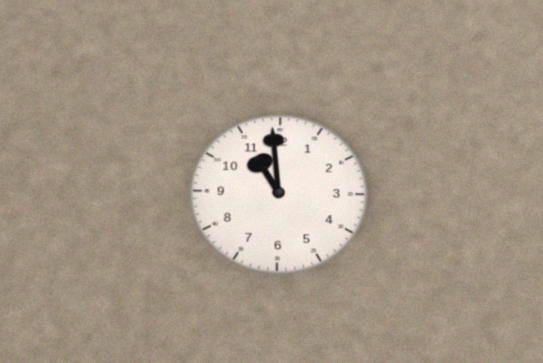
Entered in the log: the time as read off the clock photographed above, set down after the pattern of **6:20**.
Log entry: **10:59**
